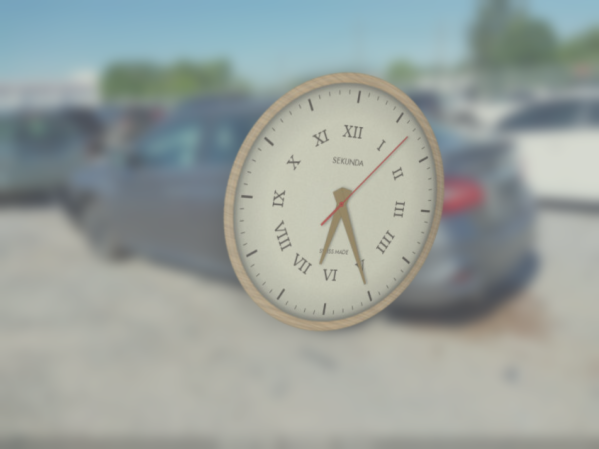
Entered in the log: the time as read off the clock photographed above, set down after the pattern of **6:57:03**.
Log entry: **6:25:07**
